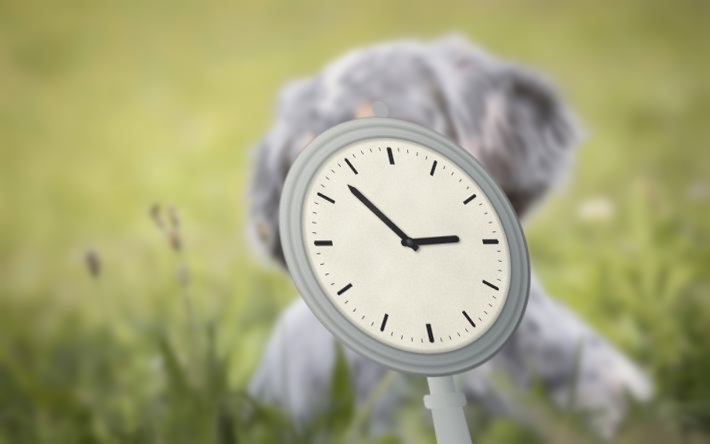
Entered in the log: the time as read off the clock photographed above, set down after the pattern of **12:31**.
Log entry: **2:53**
